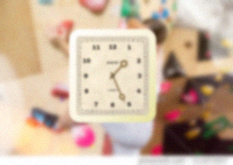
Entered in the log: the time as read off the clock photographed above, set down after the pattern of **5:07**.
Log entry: **1:26**
